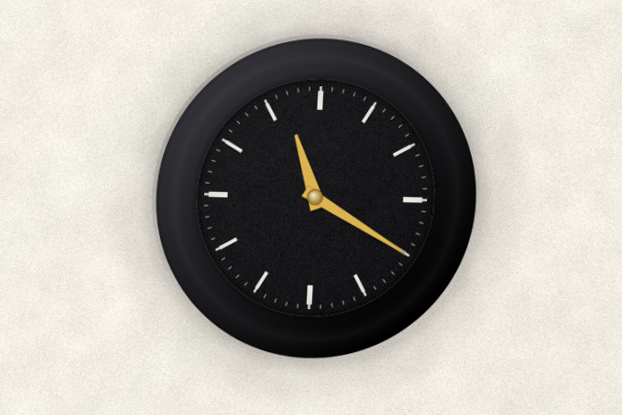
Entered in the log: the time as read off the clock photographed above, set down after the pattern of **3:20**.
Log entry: **11:20**
